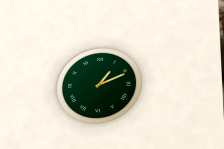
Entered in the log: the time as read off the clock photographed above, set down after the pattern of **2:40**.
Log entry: **1:11**
